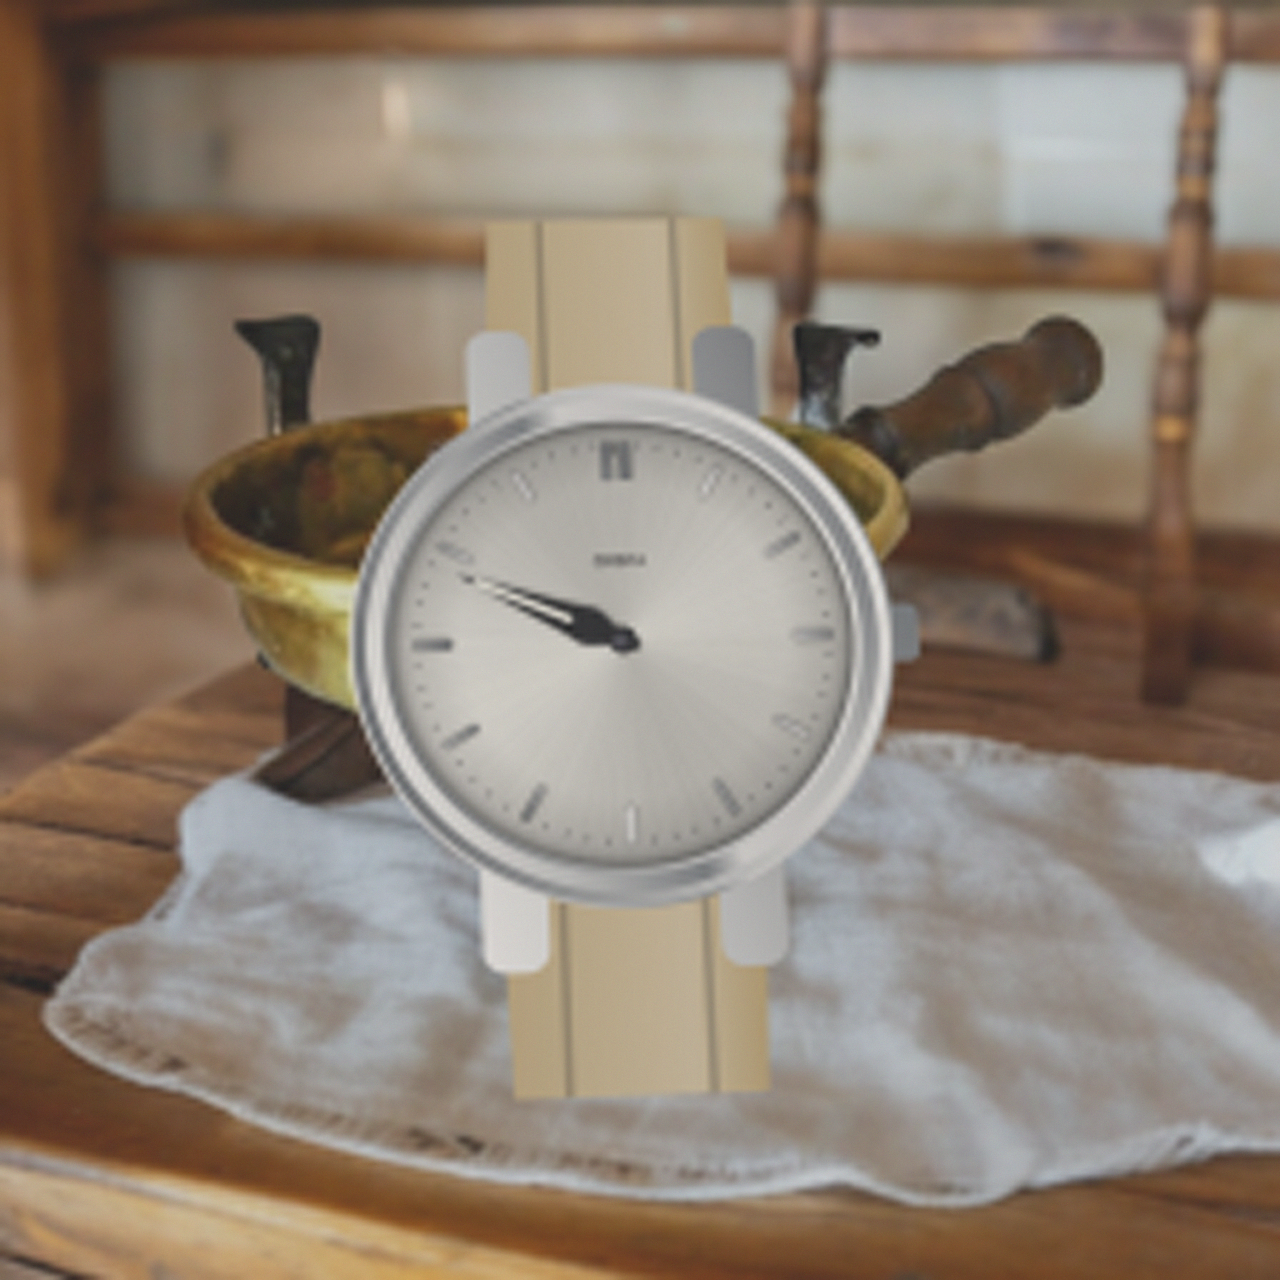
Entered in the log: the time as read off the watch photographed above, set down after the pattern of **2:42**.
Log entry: **9:49**
